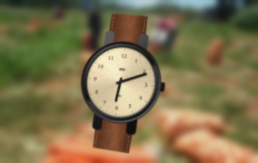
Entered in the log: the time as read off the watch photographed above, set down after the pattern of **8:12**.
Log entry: **6:11**
